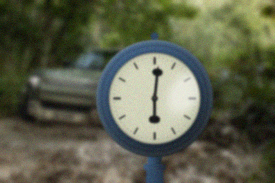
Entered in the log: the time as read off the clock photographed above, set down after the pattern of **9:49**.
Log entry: **6:01**
